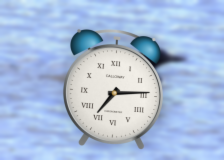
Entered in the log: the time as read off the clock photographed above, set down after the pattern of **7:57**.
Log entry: **7:14**
